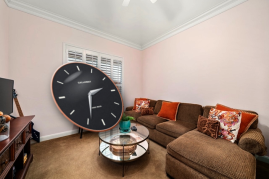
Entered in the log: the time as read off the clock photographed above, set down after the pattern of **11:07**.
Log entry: **2:34**
